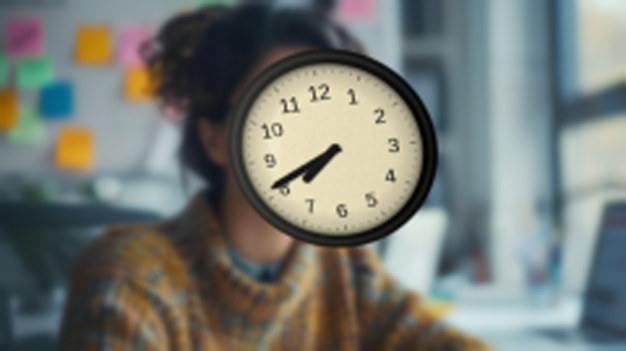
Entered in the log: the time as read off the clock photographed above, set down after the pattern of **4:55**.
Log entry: **7:41**
